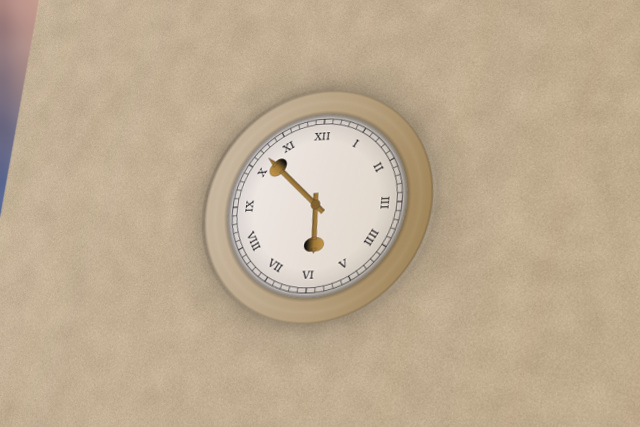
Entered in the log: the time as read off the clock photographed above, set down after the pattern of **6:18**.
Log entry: **5:52**
